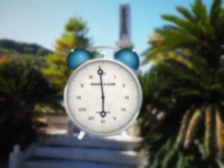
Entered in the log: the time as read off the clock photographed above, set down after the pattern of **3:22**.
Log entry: **5:59**
